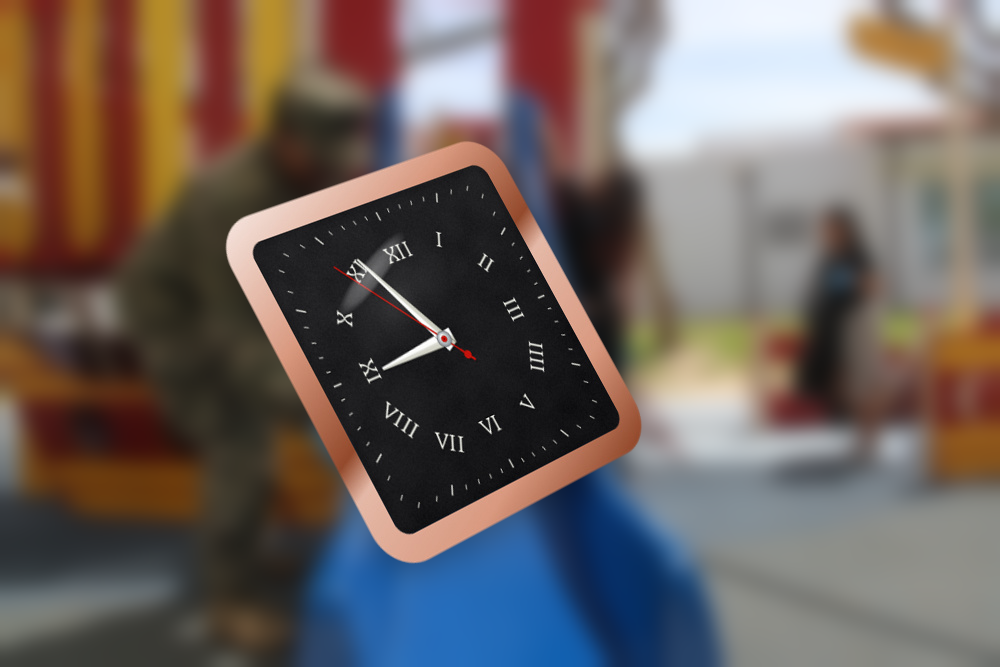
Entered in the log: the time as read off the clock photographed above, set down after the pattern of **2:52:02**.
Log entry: **8:55:54**
